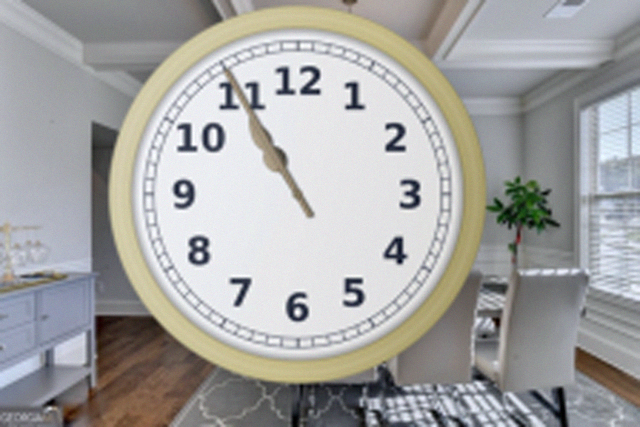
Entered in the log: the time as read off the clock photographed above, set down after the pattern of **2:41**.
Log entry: **10:55**
